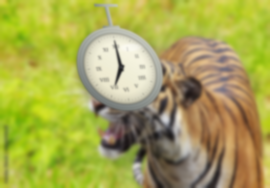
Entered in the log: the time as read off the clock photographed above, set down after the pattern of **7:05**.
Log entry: **7:00**
